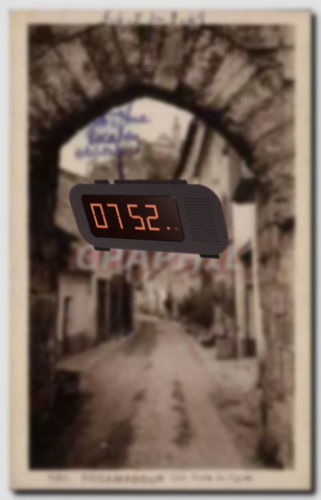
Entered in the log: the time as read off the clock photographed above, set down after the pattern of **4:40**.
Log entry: **7:52**
